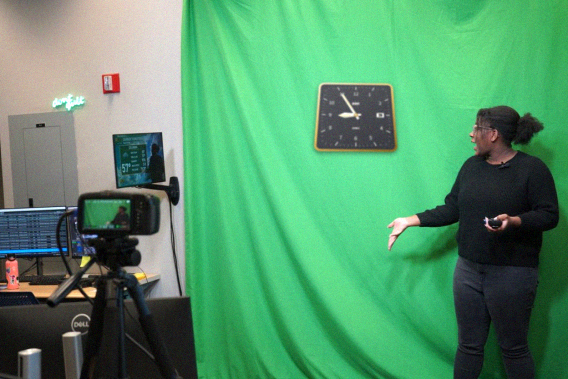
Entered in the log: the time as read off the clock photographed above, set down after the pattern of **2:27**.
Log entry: **8:55**
